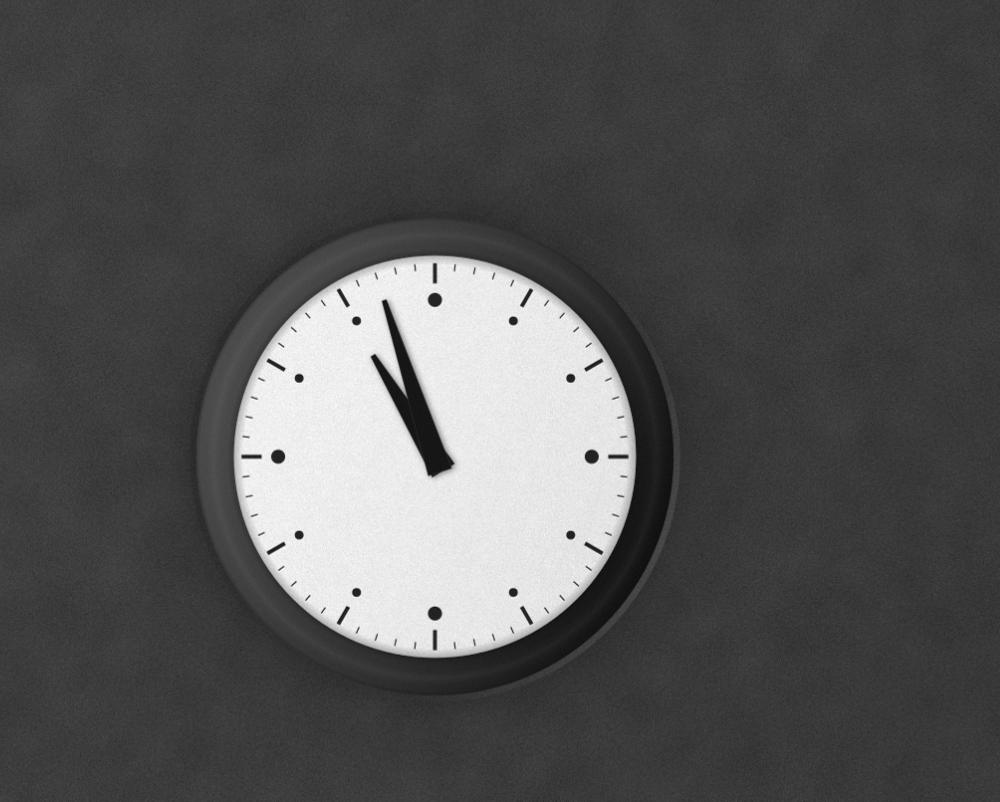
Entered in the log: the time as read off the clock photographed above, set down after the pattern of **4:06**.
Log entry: **10:57**
